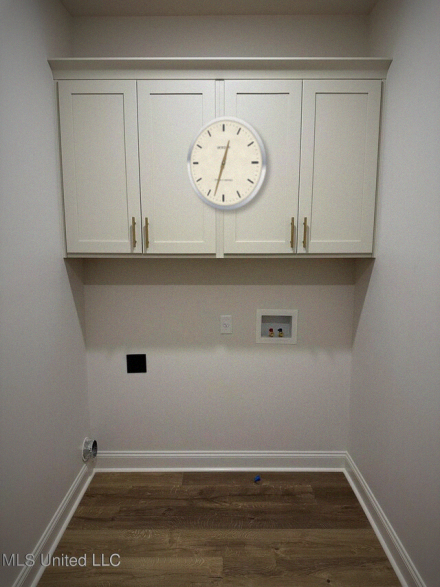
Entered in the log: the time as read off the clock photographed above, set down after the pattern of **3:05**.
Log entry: **12:33**
